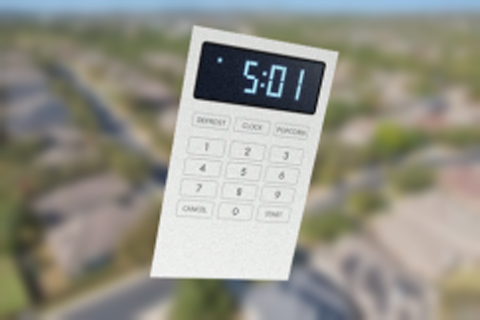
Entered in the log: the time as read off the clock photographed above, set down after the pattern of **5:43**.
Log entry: **5:01**
